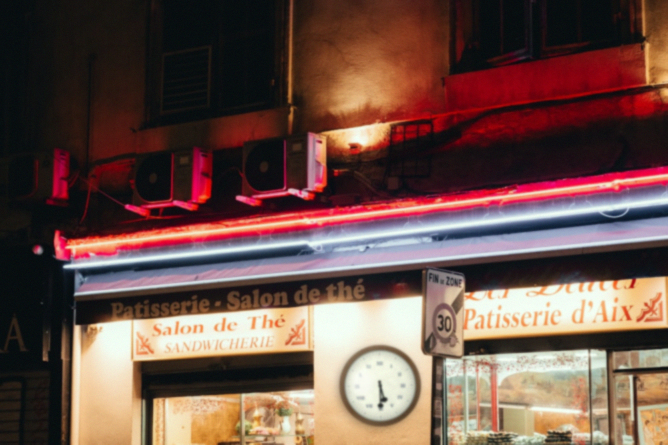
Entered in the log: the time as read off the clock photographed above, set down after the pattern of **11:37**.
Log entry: **5:30**
